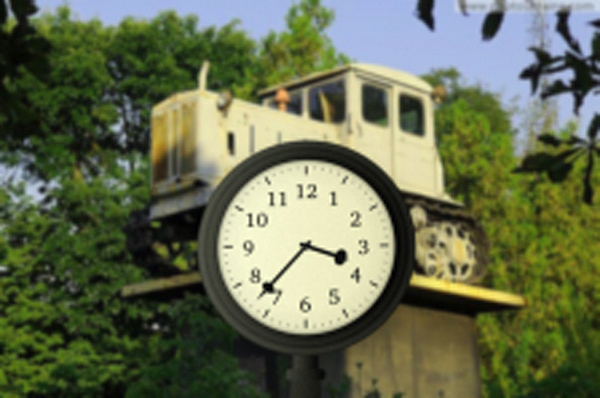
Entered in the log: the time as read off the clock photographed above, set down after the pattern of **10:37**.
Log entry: **3:37**
